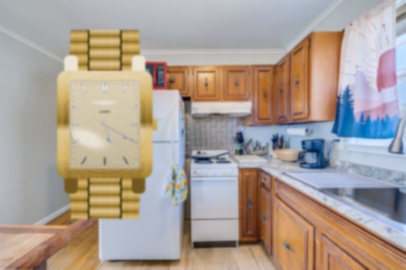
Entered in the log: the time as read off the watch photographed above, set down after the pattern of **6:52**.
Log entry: **5:20**
